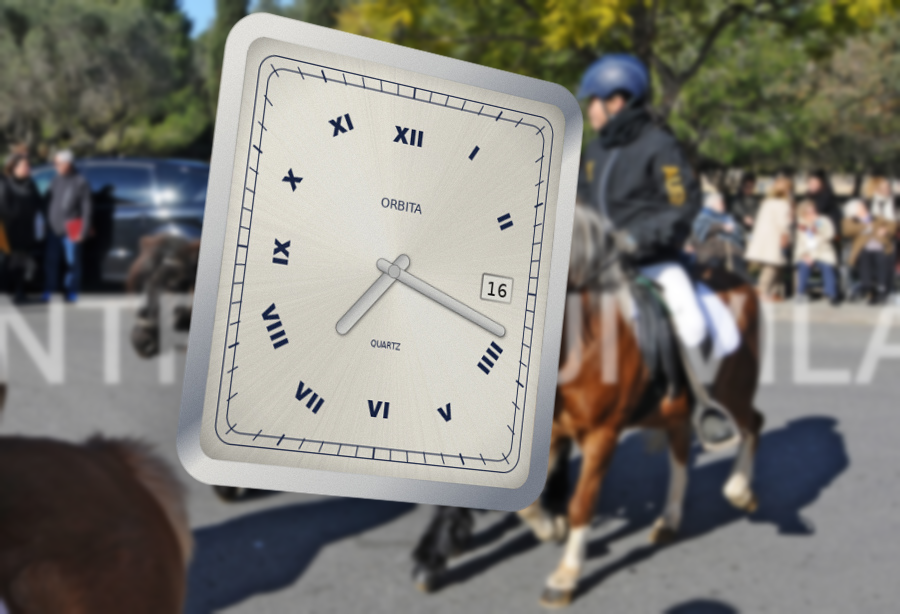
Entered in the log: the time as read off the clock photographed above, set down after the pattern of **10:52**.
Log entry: **7:18**
